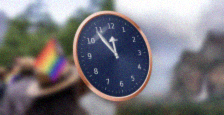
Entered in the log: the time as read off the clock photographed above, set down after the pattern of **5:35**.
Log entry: **11:54**
